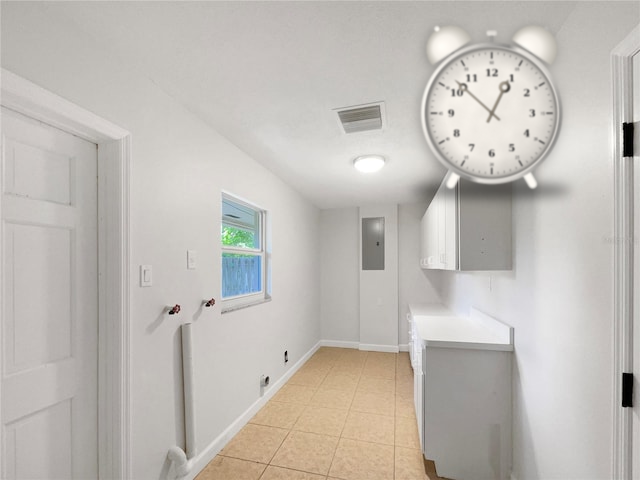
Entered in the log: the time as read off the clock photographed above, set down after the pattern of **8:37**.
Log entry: **12:52**
